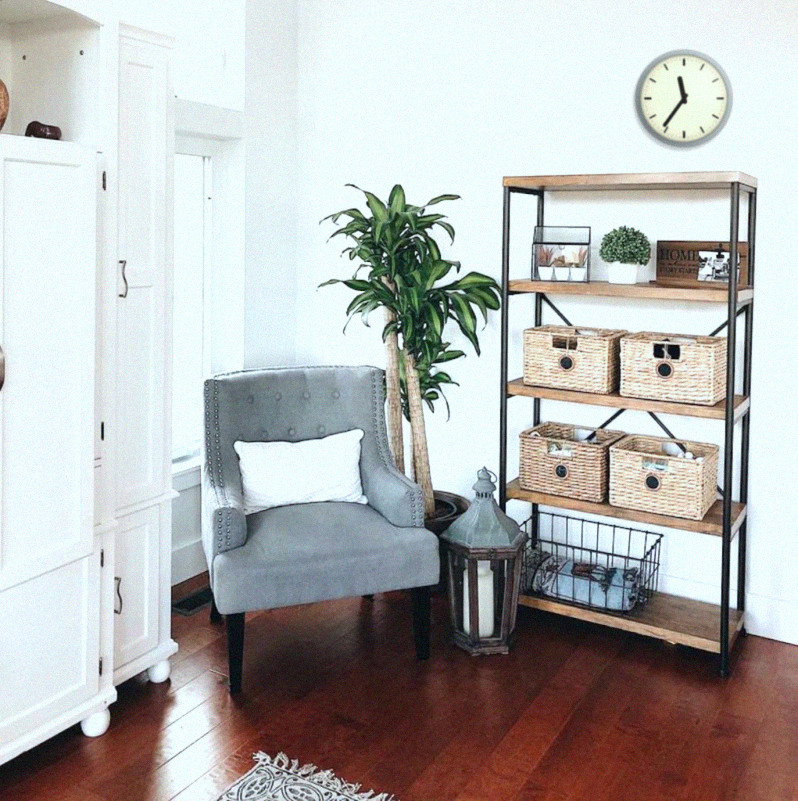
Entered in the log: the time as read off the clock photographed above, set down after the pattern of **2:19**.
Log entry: **11:36**
